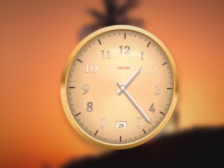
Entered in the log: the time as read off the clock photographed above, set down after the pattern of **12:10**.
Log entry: **1:23**
